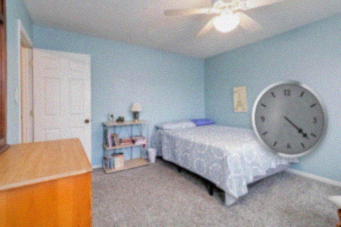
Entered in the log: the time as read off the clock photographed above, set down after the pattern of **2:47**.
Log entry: **4:22**
